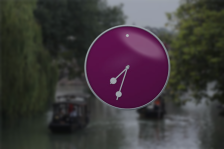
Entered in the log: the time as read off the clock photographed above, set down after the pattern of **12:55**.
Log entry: **7:33**
